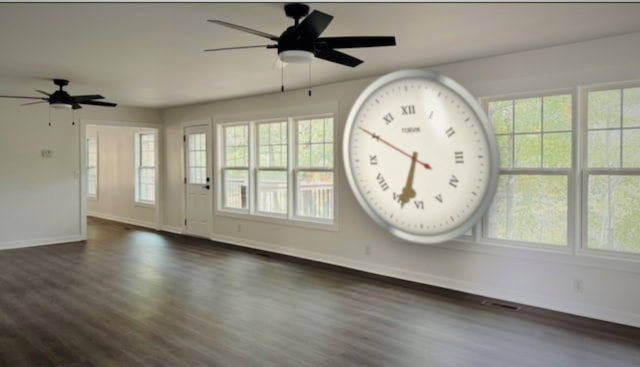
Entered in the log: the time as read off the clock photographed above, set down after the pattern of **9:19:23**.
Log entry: **6:33:50**
